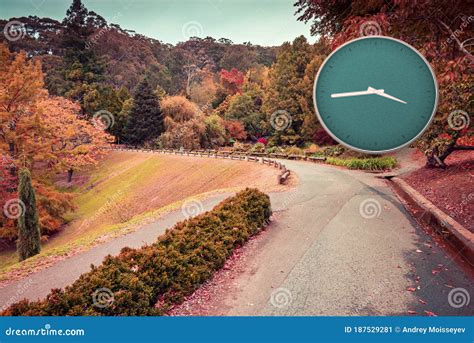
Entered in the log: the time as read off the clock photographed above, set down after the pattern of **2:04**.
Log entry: **3:44**
